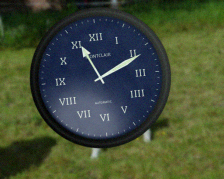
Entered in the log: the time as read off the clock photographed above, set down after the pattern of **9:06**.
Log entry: **11:11**
